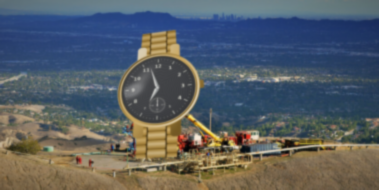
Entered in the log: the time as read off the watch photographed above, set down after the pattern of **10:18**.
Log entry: **6:57**
